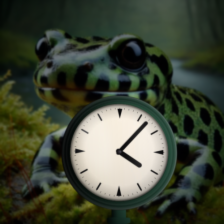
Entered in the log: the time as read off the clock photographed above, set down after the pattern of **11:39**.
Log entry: **4:07**
